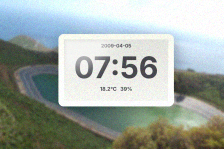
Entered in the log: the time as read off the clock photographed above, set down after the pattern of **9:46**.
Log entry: **7:56**
